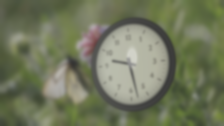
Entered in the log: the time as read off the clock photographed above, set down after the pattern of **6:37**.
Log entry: **9:28**
